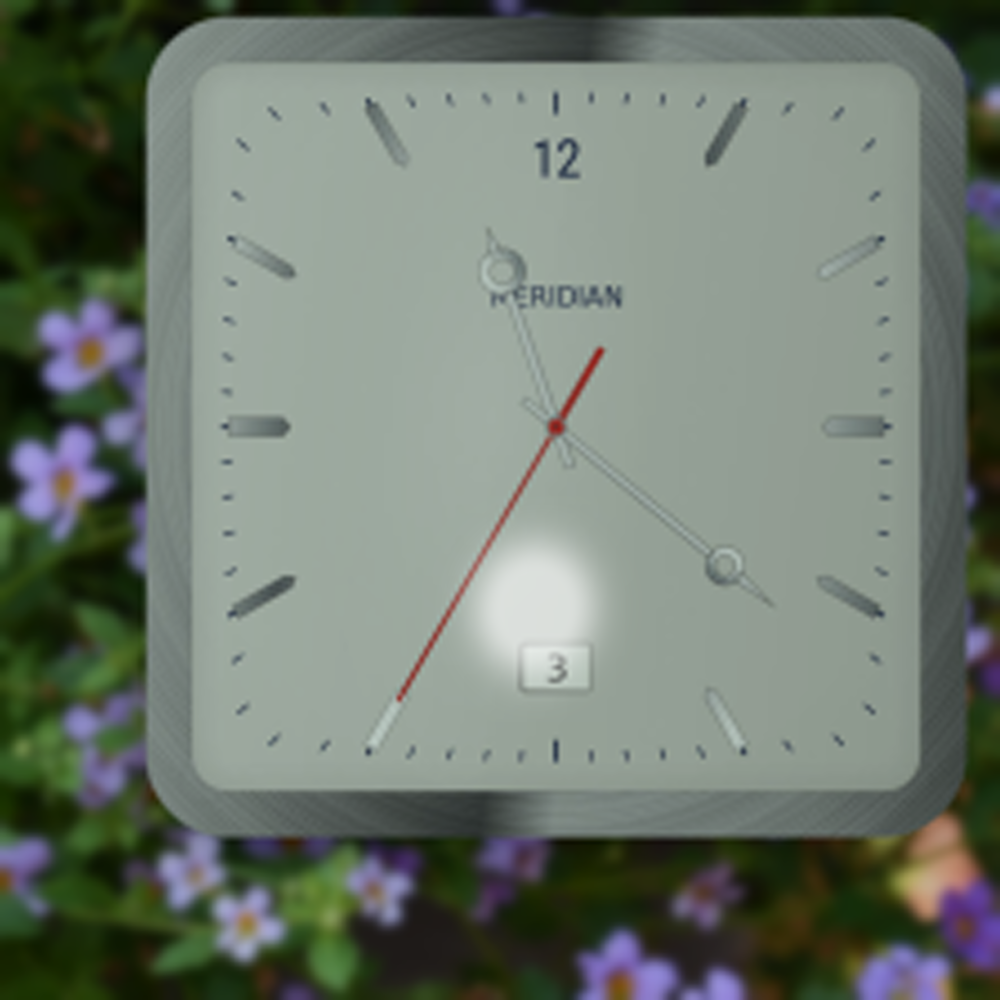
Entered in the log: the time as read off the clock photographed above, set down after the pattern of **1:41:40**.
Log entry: **11:21:35**
